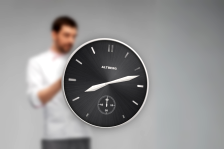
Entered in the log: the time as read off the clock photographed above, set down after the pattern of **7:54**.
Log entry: **8:12**
